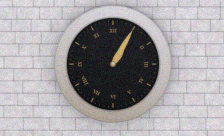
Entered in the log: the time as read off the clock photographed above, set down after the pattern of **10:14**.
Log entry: **1:05**
